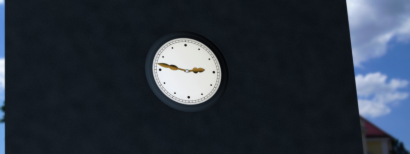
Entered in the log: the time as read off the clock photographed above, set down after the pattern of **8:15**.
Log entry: **2:47**
